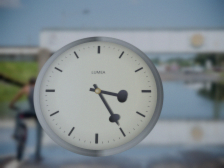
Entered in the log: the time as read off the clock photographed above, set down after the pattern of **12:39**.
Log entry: **3:25**
